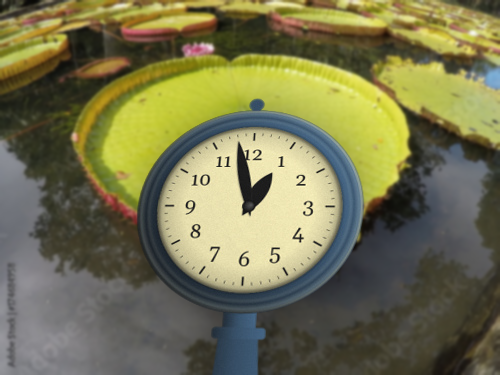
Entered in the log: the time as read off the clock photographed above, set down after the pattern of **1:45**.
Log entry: **12:58**
